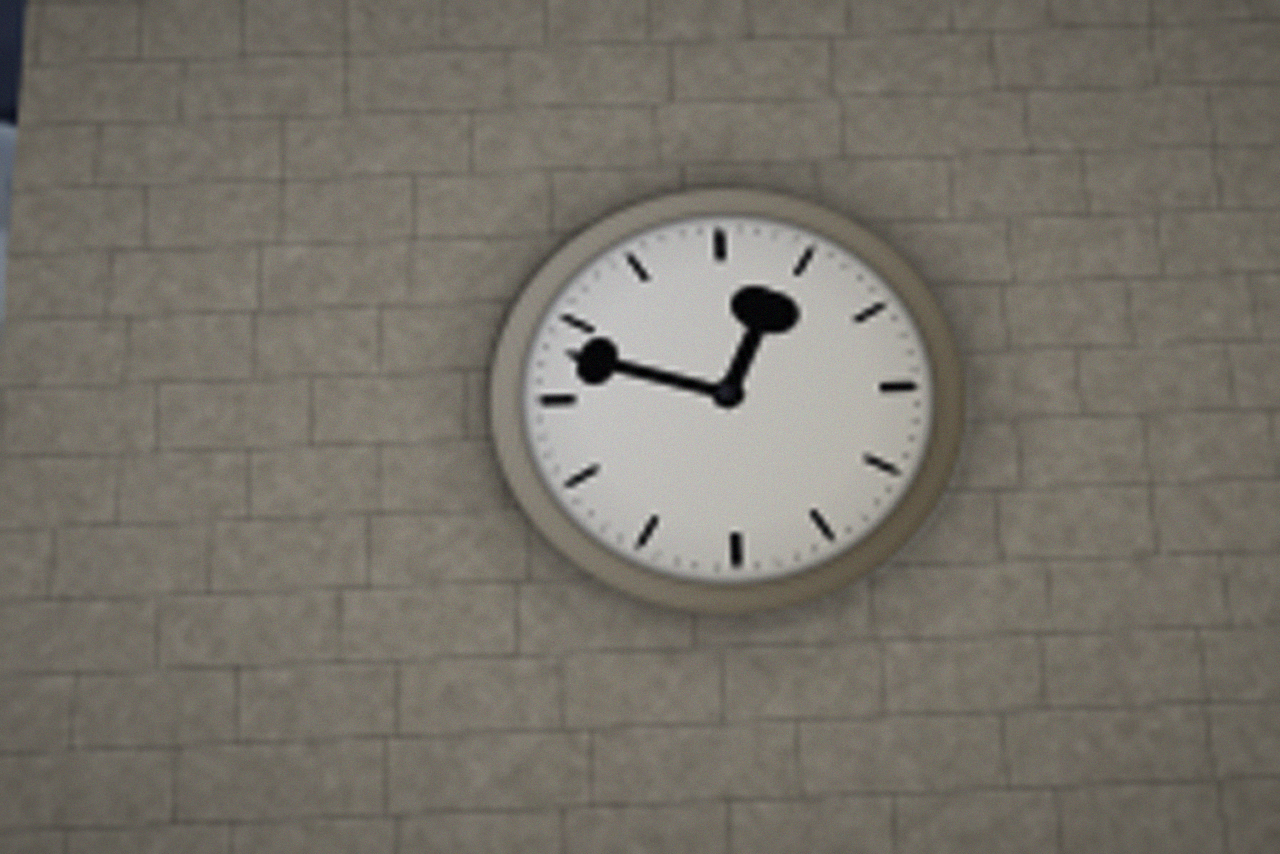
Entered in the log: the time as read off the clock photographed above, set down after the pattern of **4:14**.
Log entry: **12:48**
